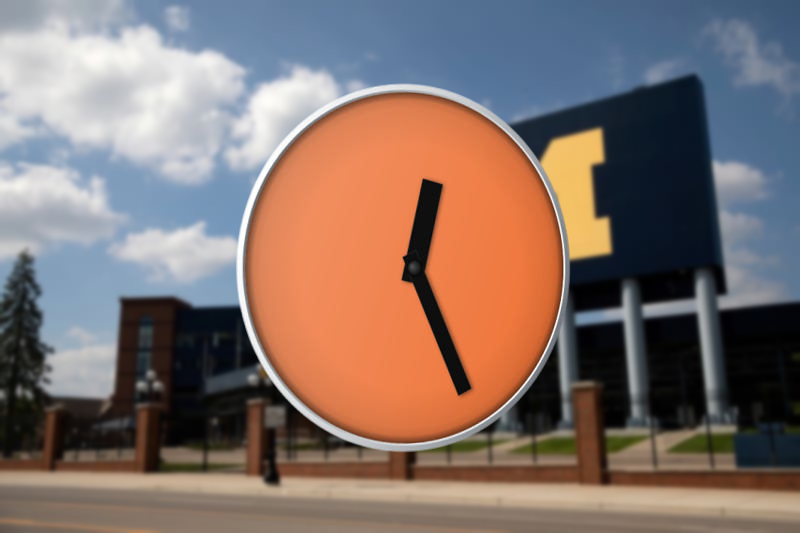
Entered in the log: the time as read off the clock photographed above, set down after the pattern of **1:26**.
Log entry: **12:26**
